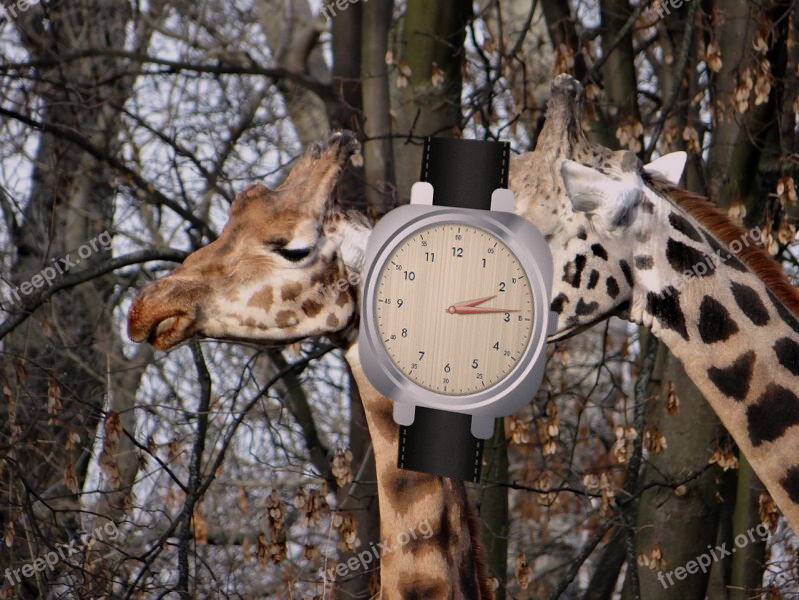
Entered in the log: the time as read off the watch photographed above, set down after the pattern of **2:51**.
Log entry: **2:14**
